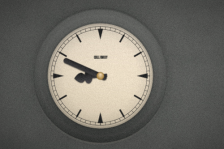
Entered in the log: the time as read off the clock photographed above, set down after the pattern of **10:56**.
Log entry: **8:49**
